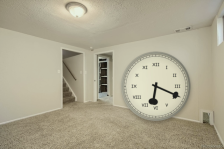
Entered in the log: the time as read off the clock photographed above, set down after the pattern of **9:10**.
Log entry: **6:19**
